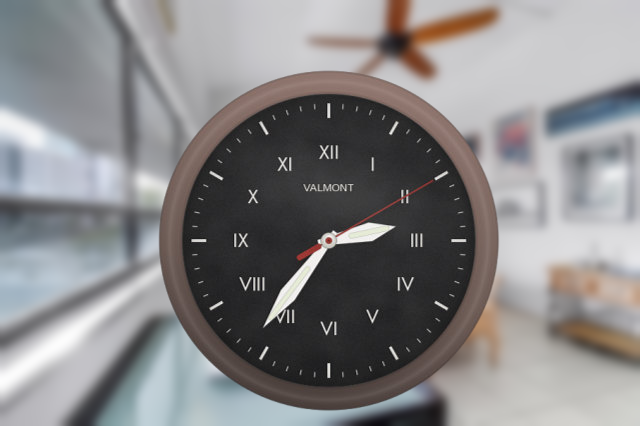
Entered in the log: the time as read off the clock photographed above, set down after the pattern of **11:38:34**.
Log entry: **2:36:10**
